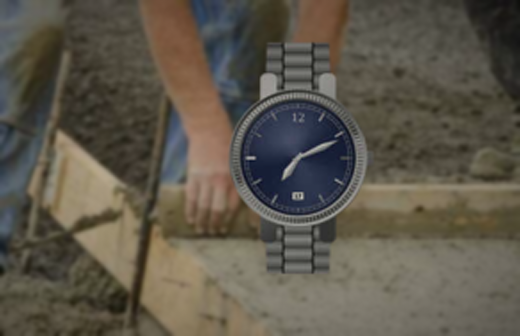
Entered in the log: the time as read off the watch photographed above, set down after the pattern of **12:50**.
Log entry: **7:11**
